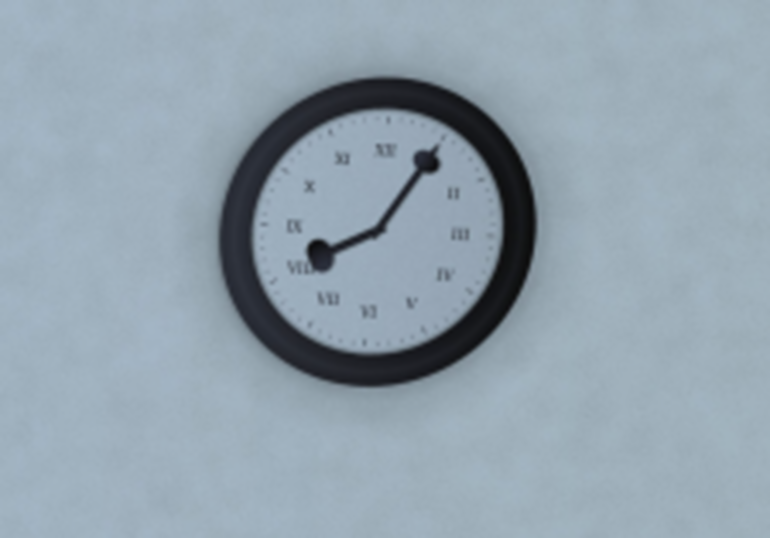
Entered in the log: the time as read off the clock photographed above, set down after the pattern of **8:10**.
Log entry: **8:05**
